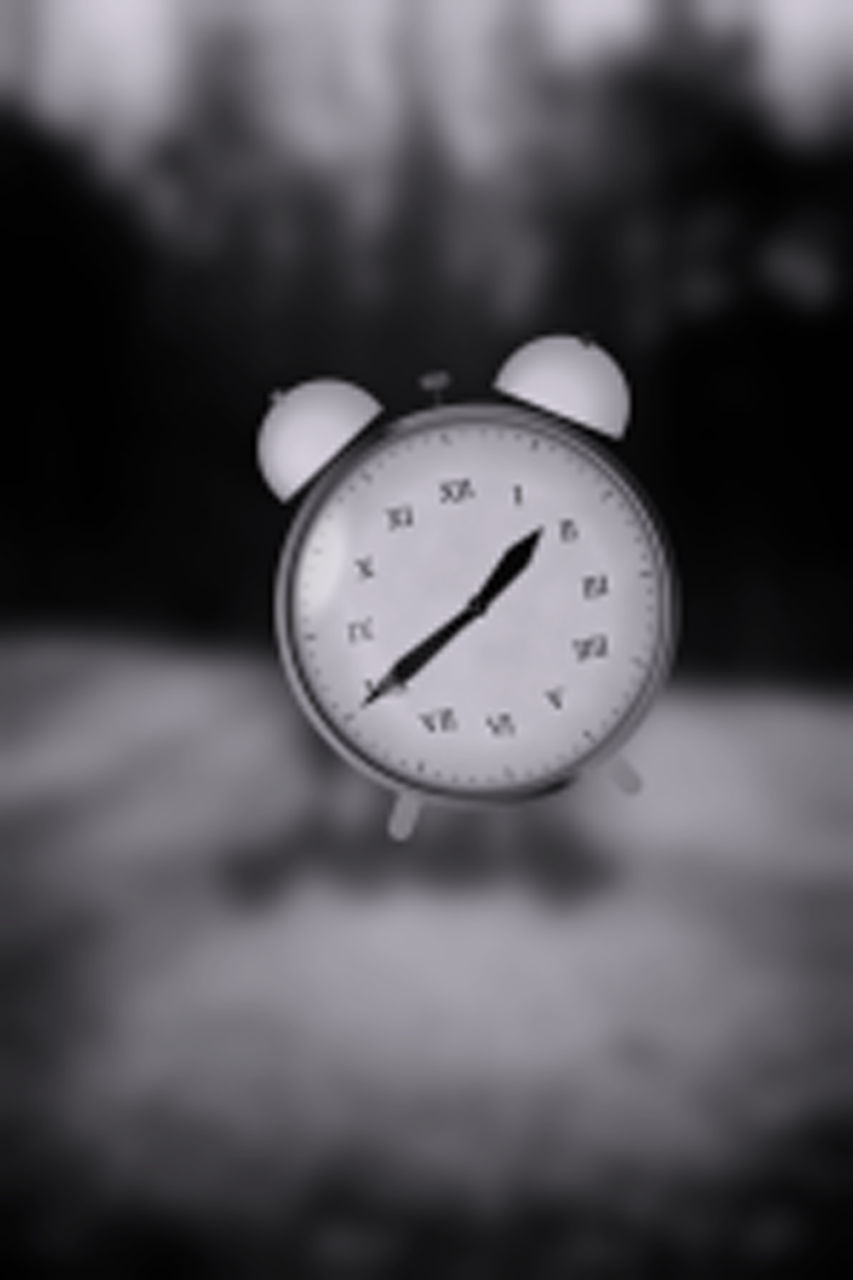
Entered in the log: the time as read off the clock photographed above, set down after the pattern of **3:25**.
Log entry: **1:40**
